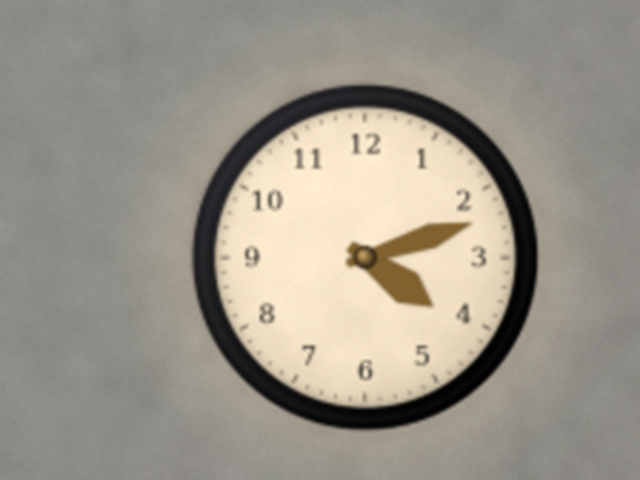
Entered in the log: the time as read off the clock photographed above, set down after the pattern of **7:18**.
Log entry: **4:12**
